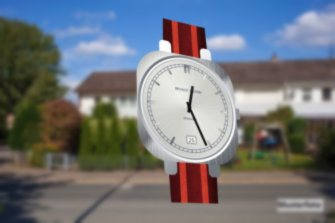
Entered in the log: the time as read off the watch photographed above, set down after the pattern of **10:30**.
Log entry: **12:26**
